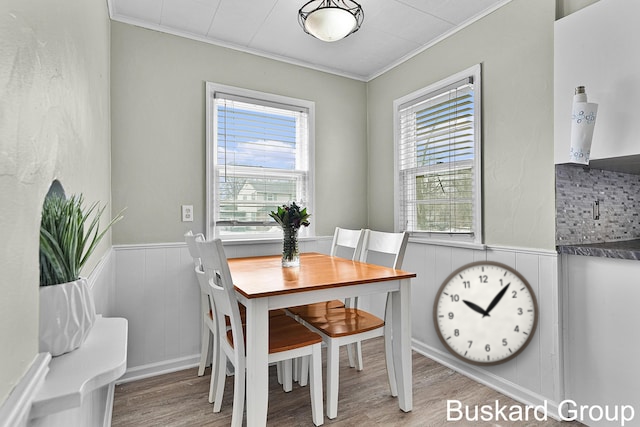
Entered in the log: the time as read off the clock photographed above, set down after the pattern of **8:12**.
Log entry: **10:07**
